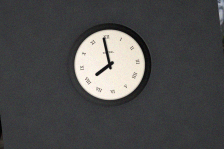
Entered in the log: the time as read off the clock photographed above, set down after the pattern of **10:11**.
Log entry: **7:59**
